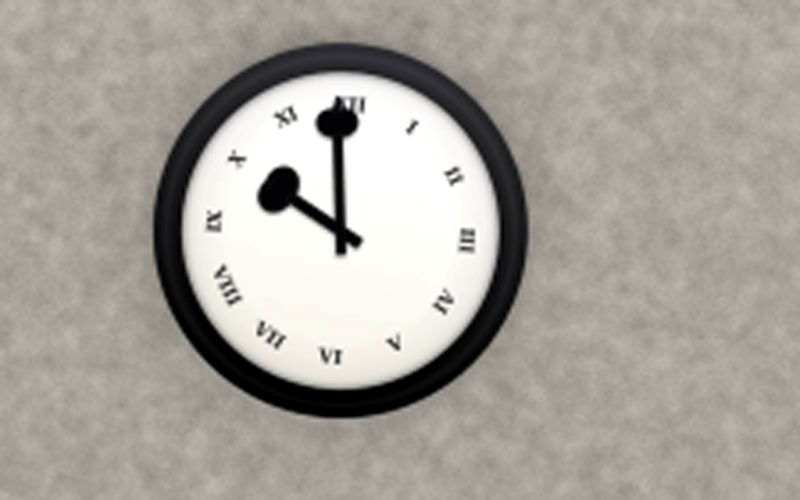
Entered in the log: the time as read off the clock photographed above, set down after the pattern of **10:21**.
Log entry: **9:59**
